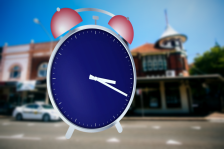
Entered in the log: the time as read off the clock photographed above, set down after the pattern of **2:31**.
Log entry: **3:19**
